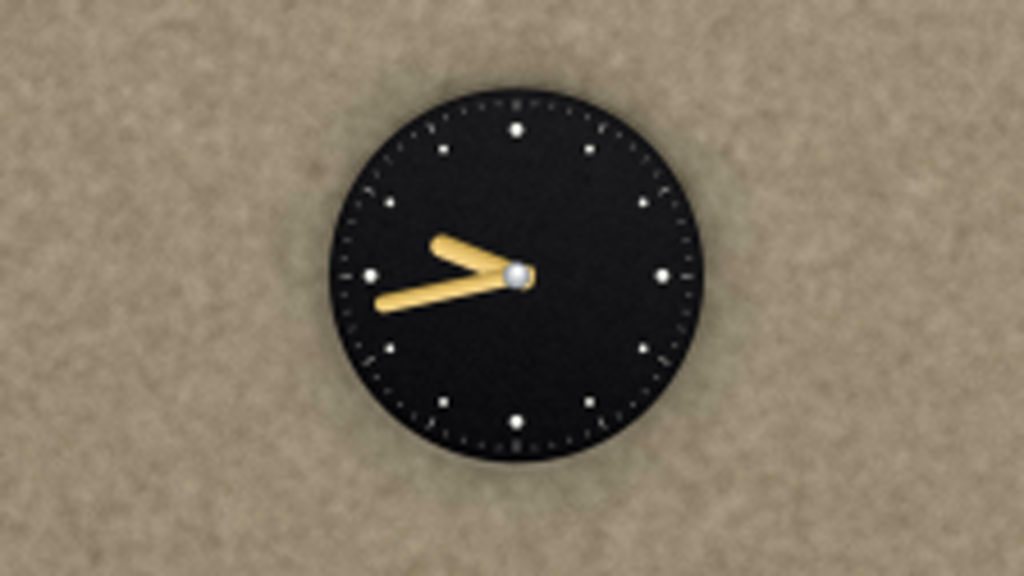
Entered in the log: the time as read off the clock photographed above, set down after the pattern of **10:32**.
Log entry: **9:43**
